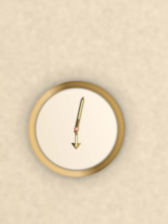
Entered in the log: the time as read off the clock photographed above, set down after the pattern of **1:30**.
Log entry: **6:02**
